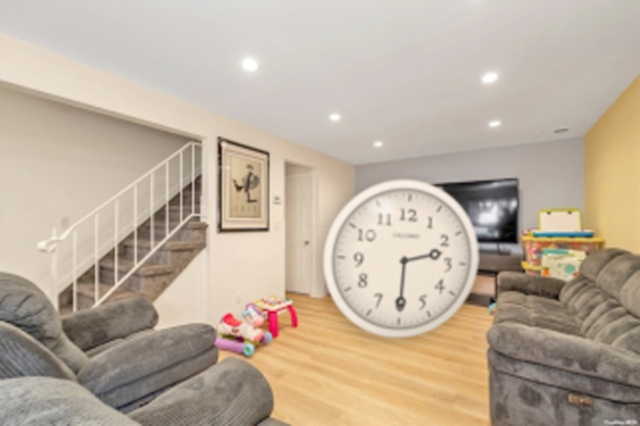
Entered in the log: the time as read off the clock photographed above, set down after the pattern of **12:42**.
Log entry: **2:30**
